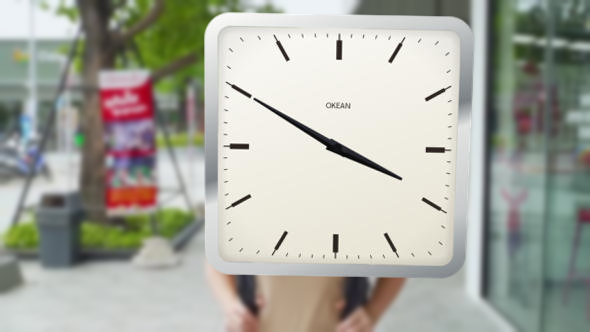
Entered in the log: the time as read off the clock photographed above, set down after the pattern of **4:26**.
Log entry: **3:50**
